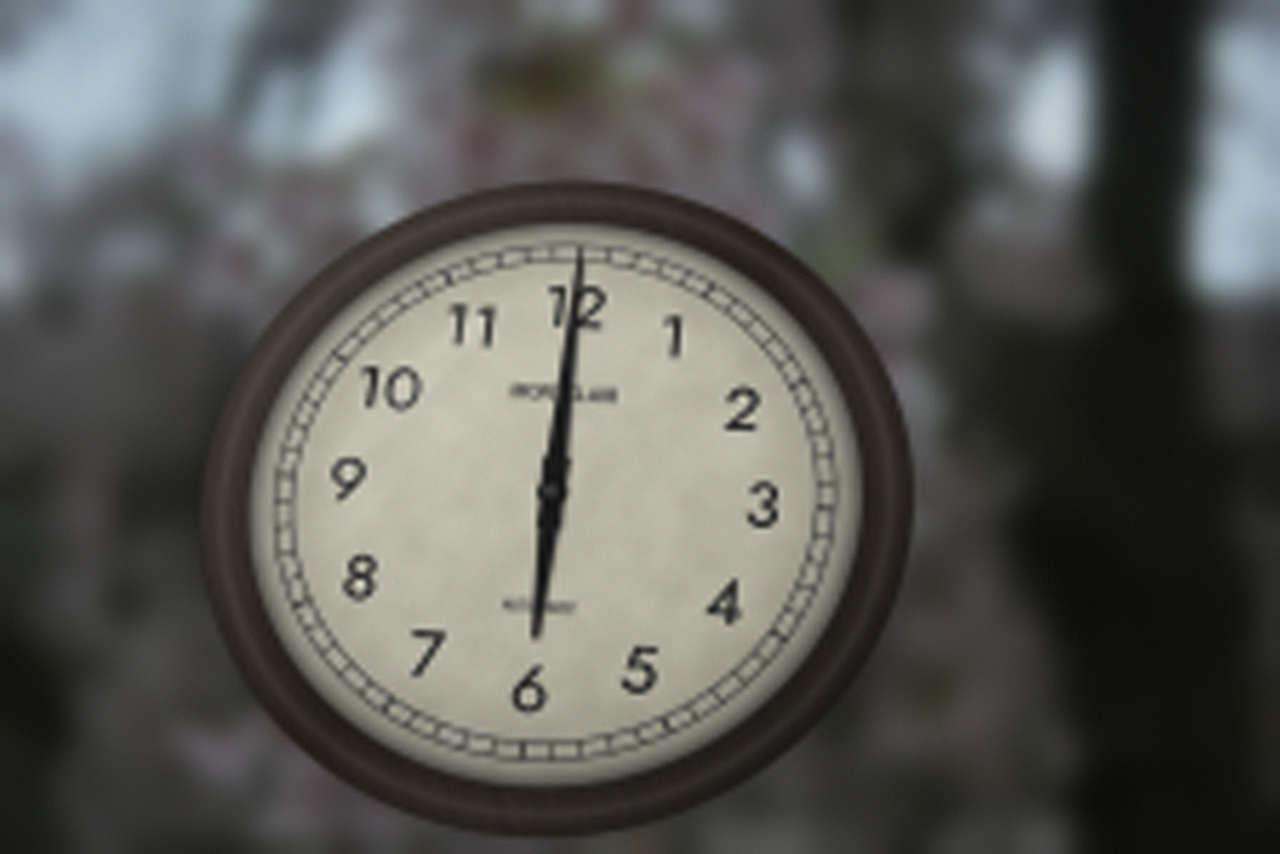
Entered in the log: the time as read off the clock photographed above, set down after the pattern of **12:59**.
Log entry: **6:00**
